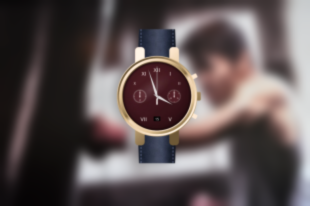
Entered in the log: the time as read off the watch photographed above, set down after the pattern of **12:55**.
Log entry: **3:57**
